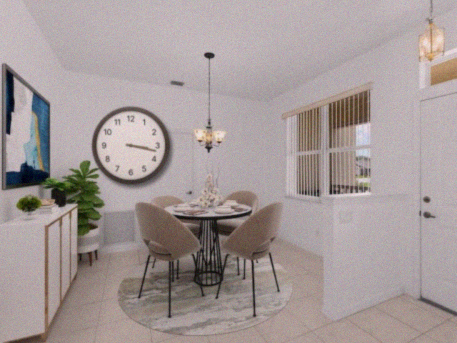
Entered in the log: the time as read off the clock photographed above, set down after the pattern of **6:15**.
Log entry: **3:17**
